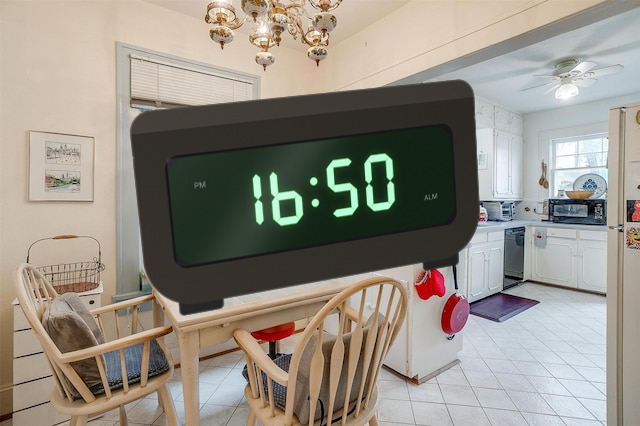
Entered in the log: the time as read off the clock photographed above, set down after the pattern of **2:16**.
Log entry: **16:50**
